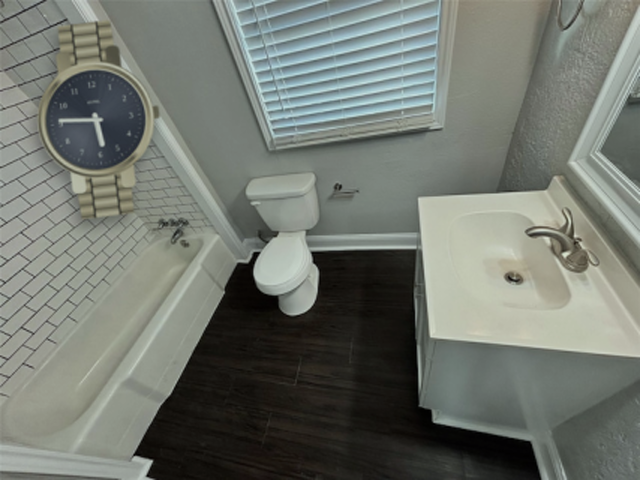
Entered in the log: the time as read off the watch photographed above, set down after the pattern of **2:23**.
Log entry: **5:46**
